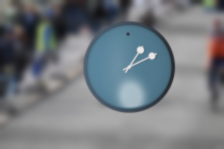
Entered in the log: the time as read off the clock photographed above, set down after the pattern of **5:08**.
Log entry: **1:11**
